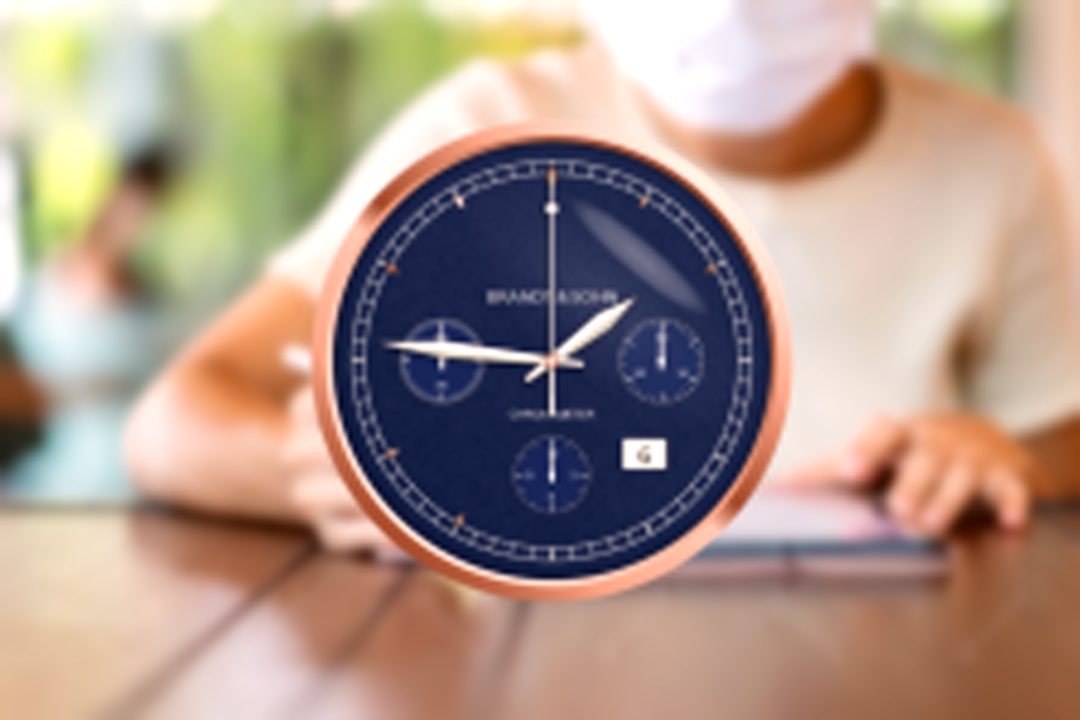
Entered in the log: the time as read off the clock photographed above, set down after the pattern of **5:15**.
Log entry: **1:46**
